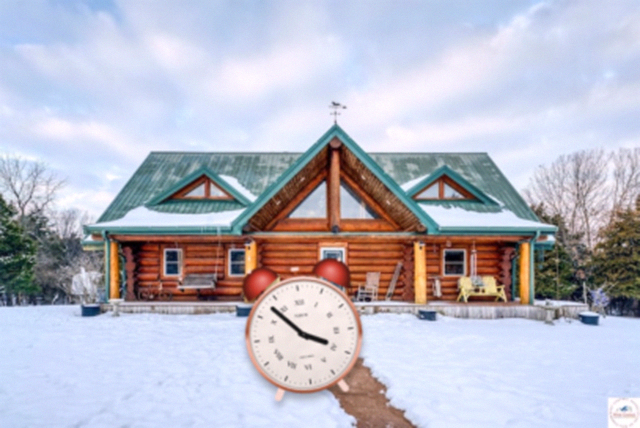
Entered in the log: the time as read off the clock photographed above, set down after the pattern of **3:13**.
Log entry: **3:53**
